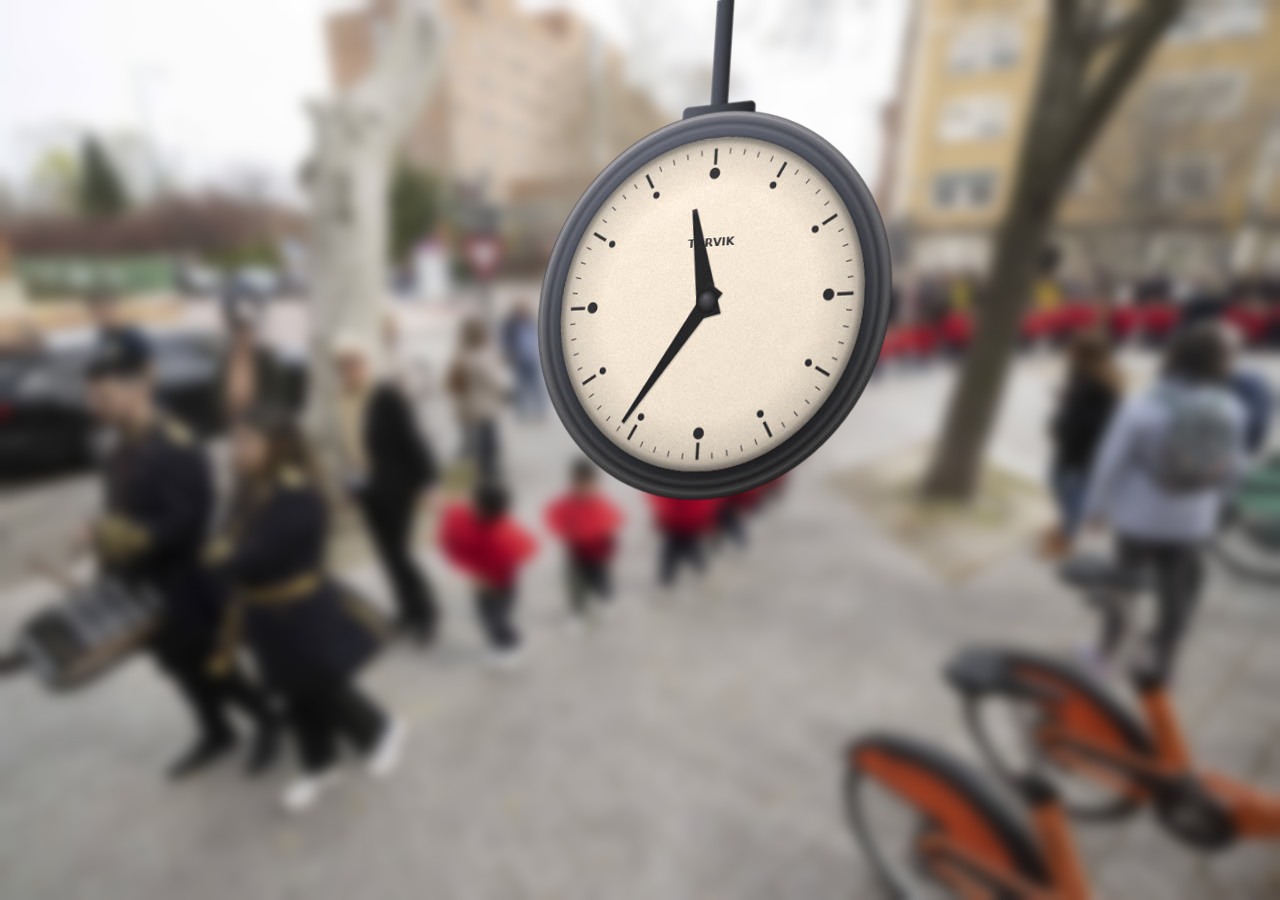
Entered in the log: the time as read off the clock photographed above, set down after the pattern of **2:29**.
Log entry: **11:36**
